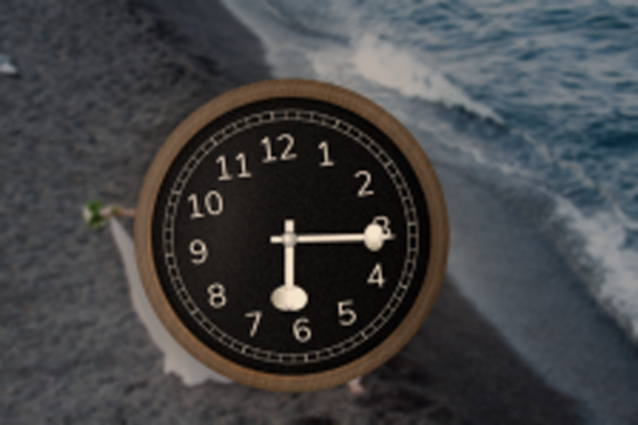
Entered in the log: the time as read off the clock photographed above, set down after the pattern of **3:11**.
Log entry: **6:16**
